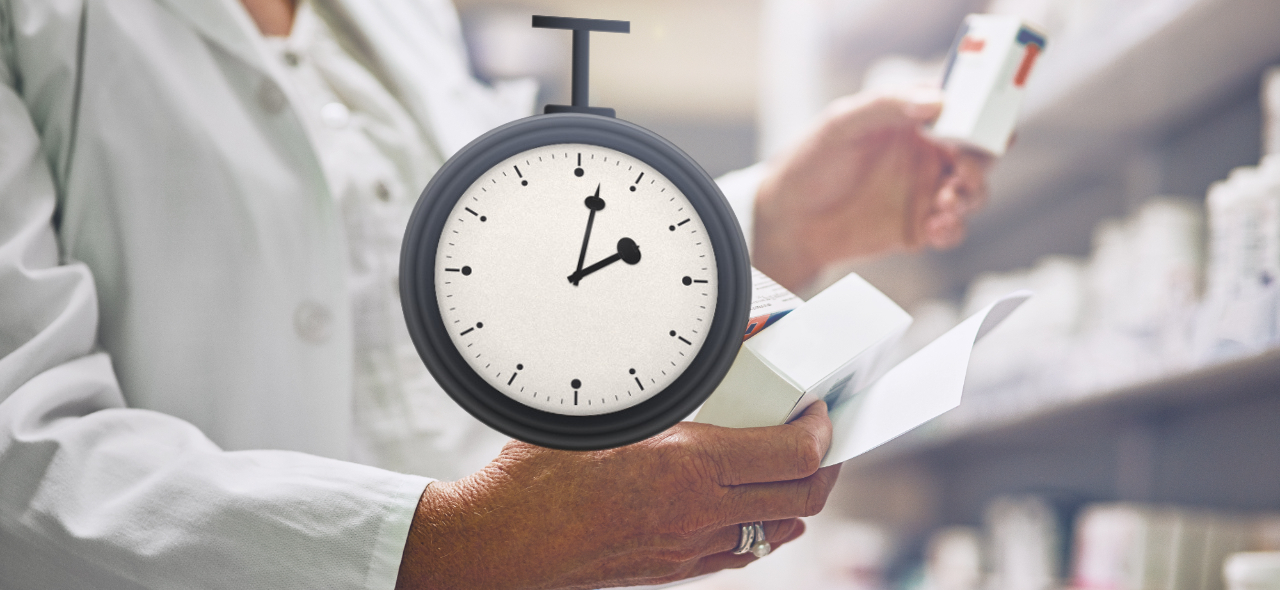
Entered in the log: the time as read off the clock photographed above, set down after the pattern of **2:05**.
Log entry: **2:02**
